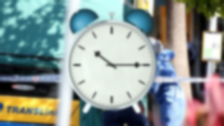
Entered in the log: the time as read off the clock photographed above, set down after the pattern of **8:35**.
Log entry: **10:15**
